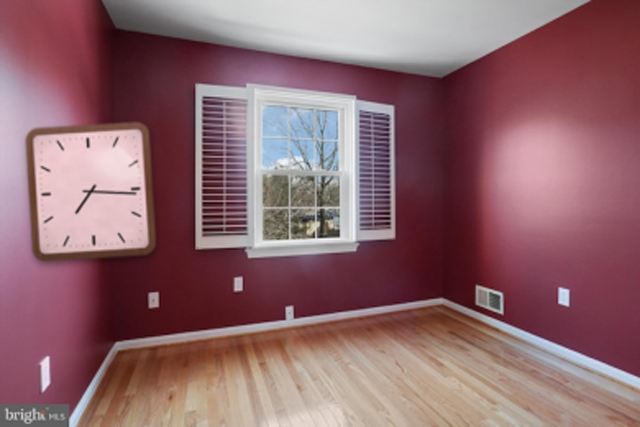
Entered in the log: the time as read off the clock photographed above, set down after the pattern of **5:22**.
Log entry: **7:16**
